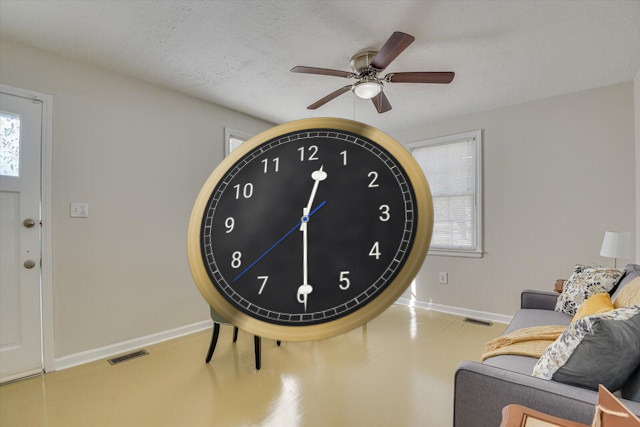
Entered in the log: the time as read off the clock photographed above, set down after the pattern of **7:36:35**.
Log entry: **12:29:38**
